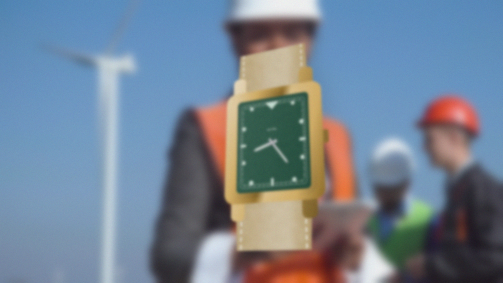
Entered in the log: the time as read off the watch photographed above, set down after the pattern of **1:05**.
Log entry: **8:24**
